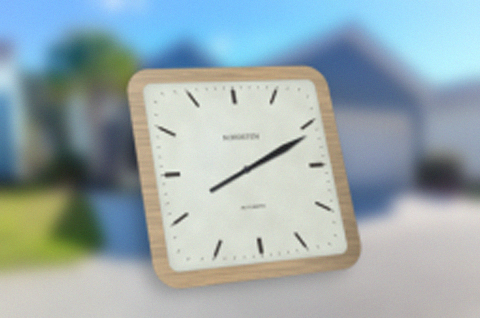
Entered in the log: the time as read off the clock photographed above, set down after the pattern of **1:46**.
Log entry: **8:11**
